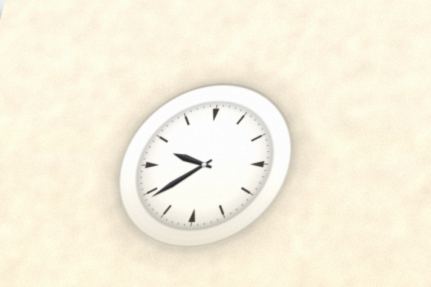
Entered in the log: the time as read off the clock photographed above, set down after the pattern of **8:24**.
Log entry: **9:39**
